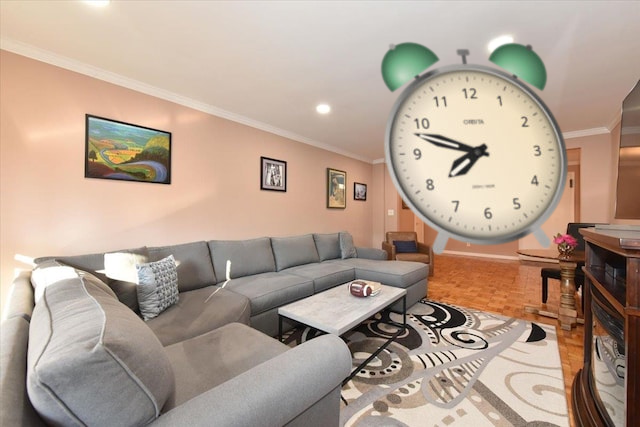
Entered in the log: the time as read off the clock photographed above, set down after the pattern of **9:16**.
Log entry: **7:48**
